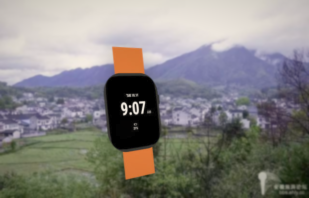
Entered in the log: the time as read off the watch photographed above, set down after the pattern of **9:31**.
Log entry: **9:07**
